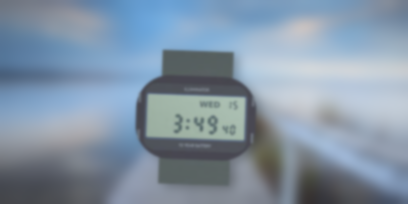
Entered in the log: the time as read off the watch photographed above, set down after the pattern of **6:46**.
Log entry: **3:49**
